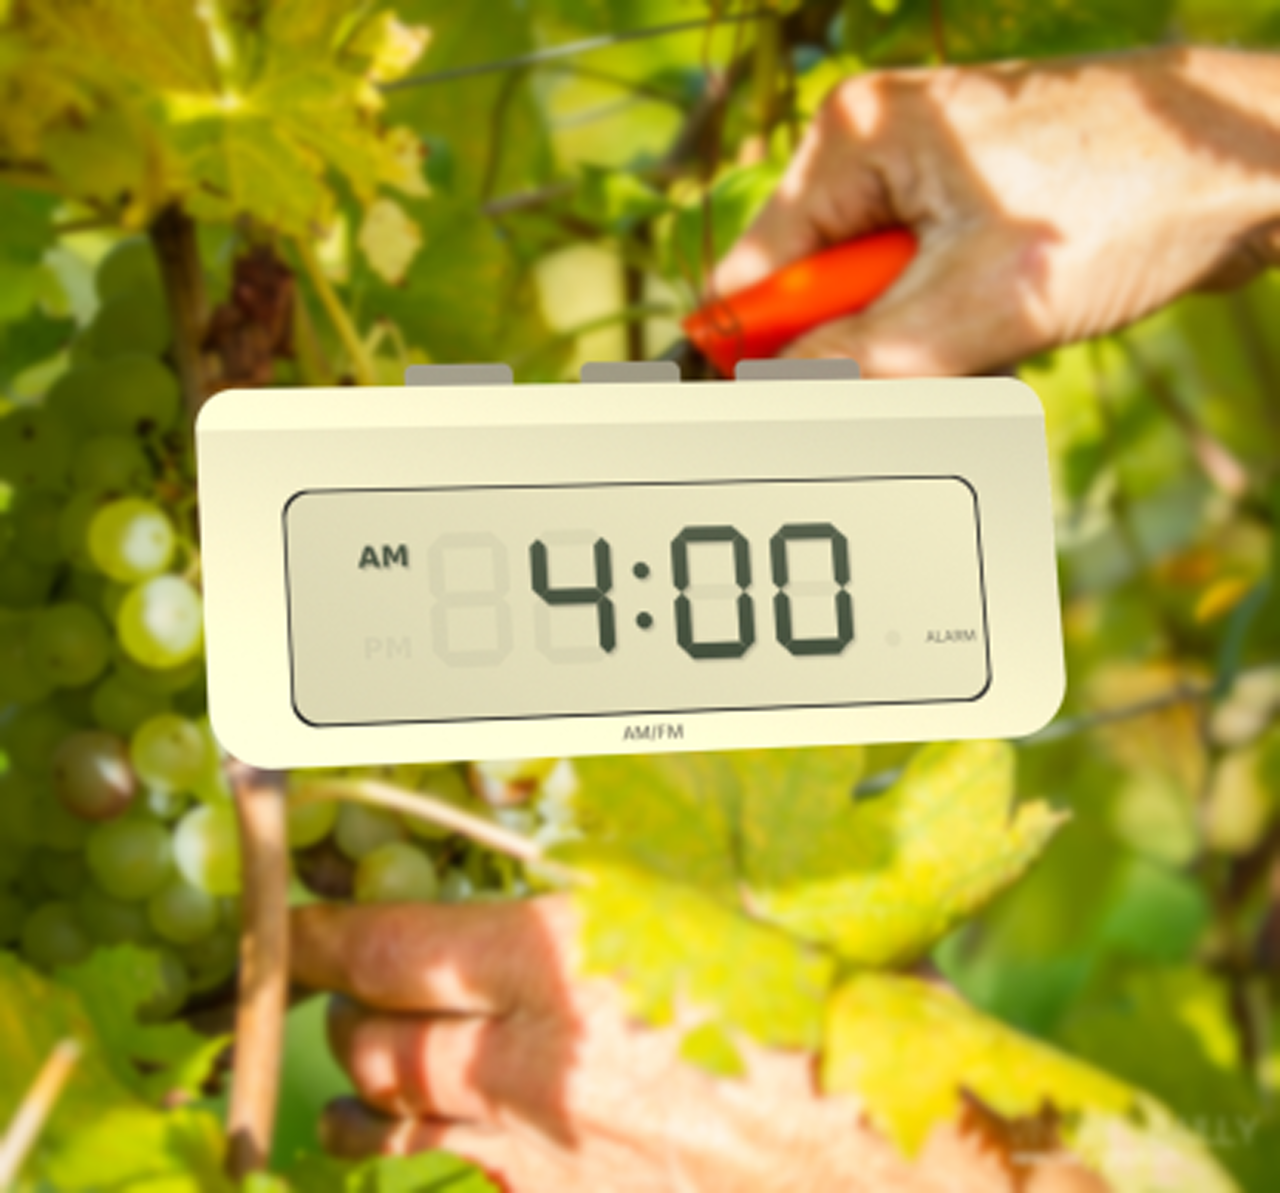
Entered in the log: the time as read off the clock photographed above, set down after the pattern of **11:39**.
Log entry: **4:00**
